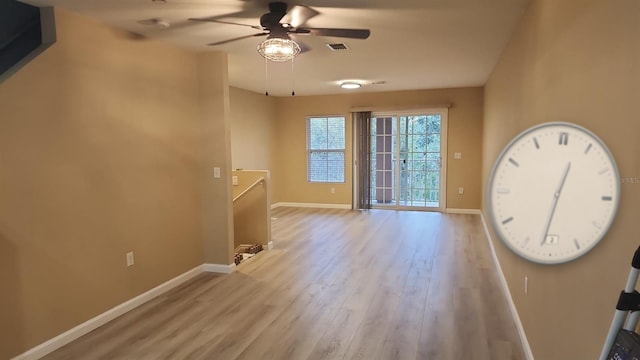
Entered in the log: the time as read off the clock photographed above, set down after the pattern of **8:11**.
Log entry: **12:32**
